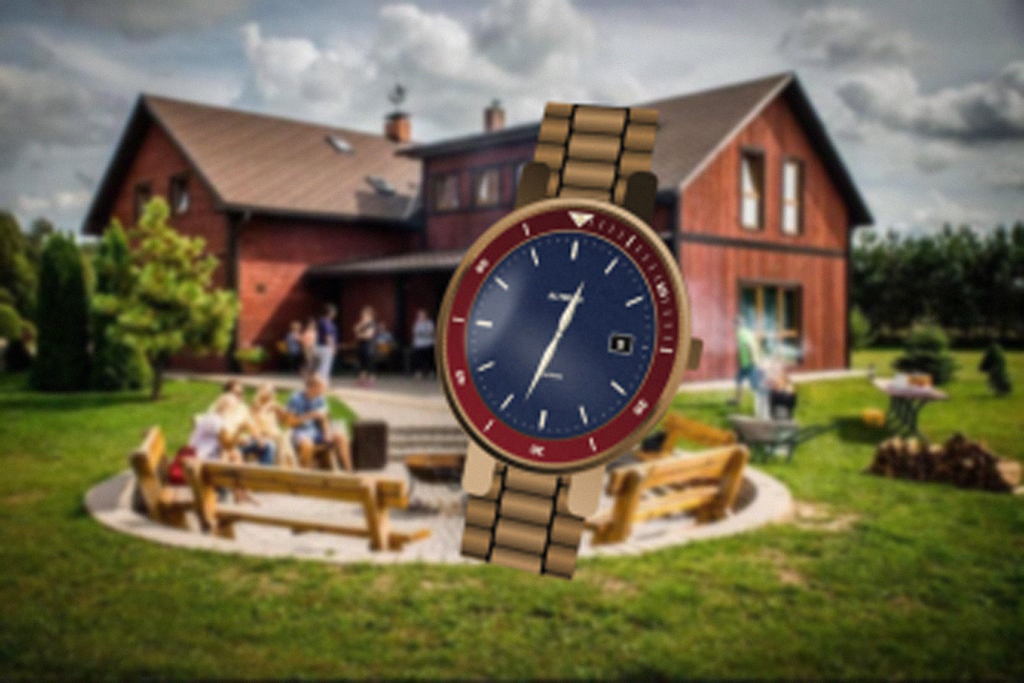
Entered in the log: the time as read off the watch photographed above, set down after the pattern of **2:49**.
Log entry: **12:33**
